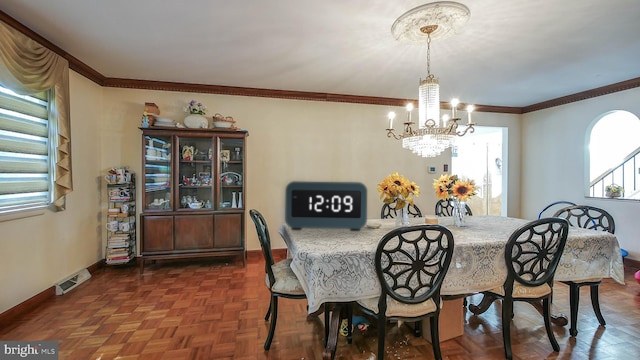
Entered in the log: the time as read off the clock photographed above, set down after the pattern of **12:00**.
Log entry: **12:09**
